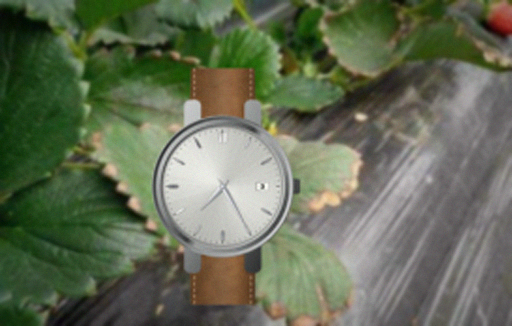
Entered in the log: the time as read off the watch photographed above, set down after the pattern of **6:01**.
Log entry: **7:25**
